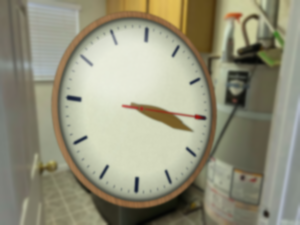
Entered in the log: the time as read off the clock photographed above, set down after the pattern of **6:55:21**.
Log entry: **3:17:15**
